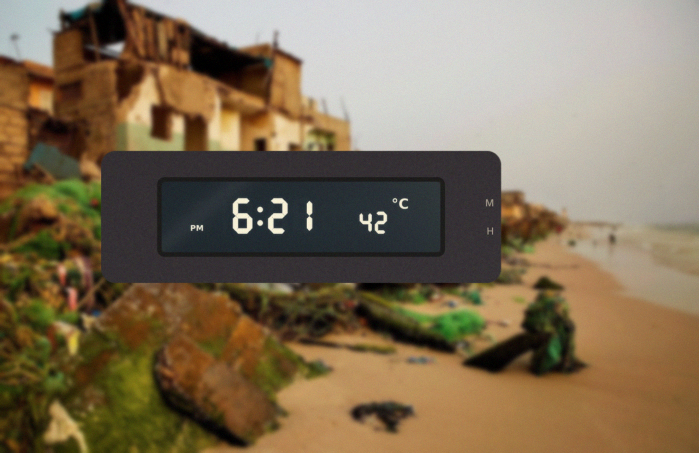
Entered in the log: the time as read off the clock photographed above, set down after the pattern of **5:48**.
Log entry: **6:21**
